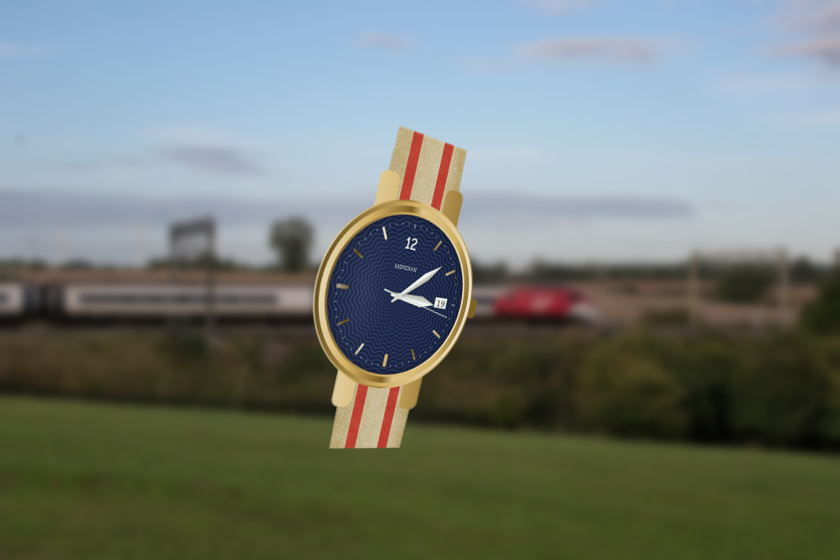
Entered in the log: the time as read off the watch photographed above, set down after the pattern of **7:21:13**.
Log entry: **3:08:17**
